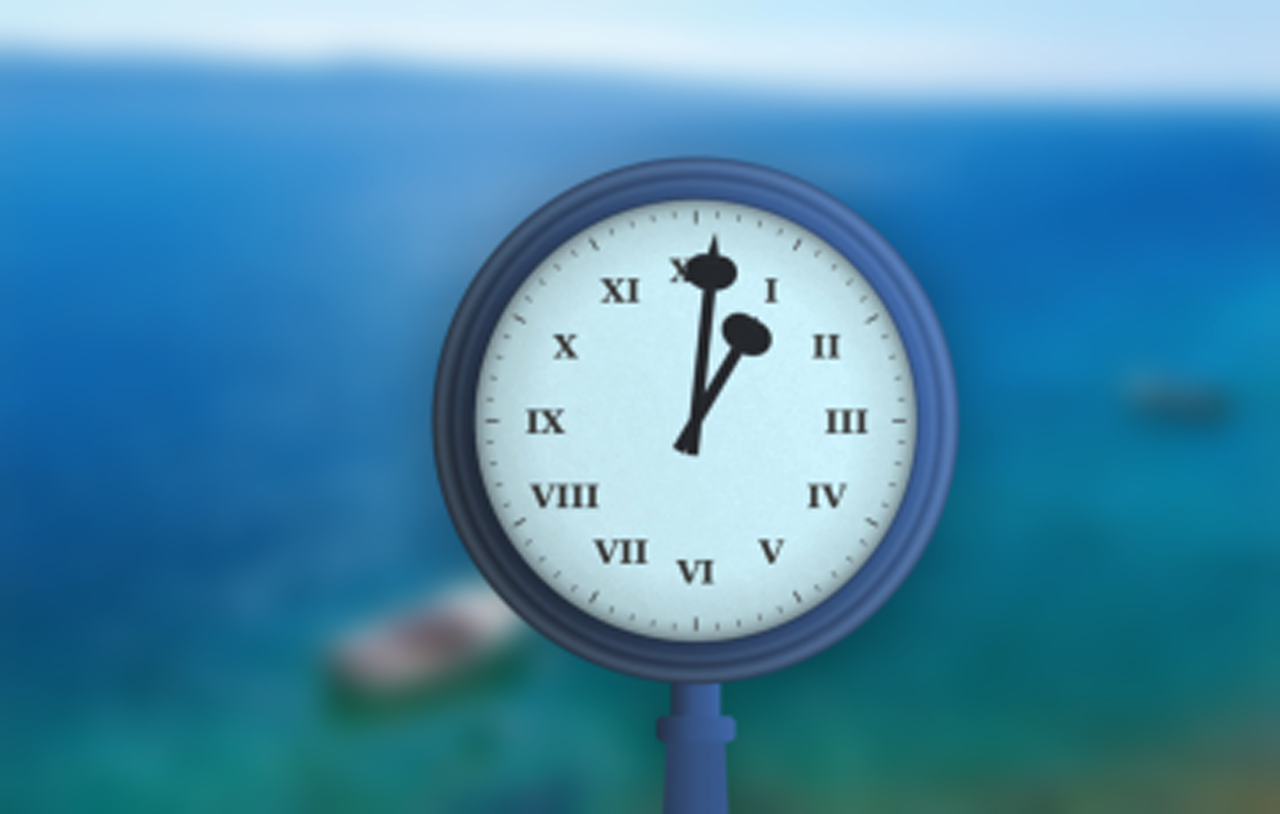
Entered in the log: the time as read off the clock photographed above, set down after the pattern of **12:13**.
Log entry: **1:01**
